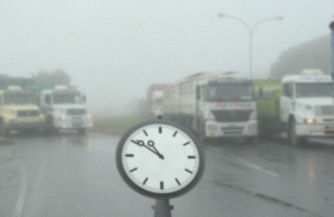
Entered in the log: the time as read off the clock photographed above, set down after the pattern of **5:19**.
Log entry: **10:51**
